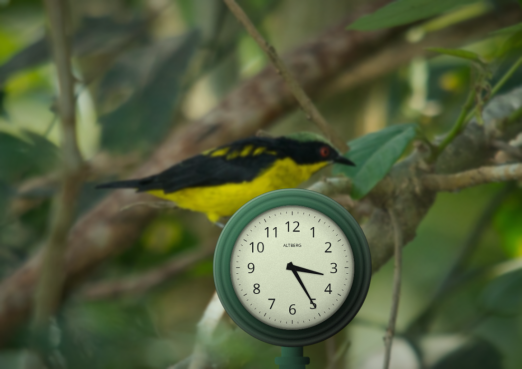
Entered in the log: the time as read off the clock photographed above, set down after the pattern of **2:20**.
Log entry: **3:25**
